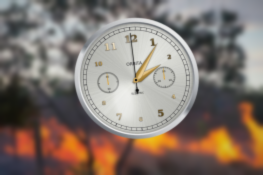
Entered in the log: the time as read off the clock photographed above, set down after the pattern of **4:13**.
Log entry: **2:06**
